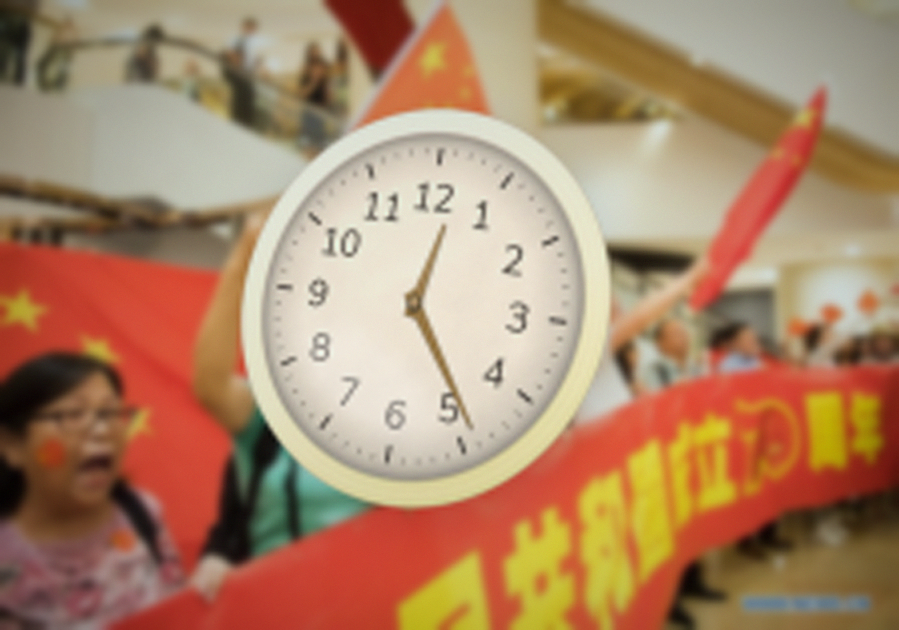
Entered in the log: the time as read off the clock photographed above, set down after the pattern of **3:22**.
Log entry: **12:24**
